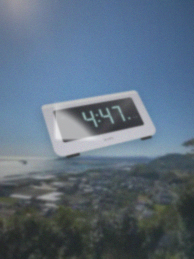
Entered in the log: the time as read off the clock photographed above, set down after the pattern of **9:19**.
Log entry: **4:47**
